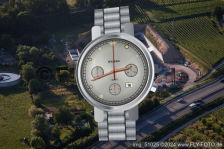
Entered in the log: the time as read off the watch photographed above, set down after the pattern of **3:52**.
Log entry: **2:42**
